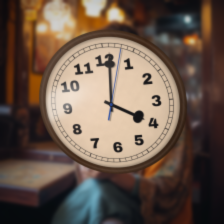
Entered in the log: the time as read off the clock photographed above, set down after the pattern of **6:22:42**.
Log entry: **4:01:03**
